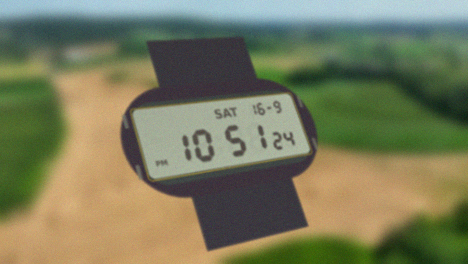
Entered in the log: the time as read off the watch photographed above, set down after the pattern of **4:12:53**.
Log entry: **10:51:24**
